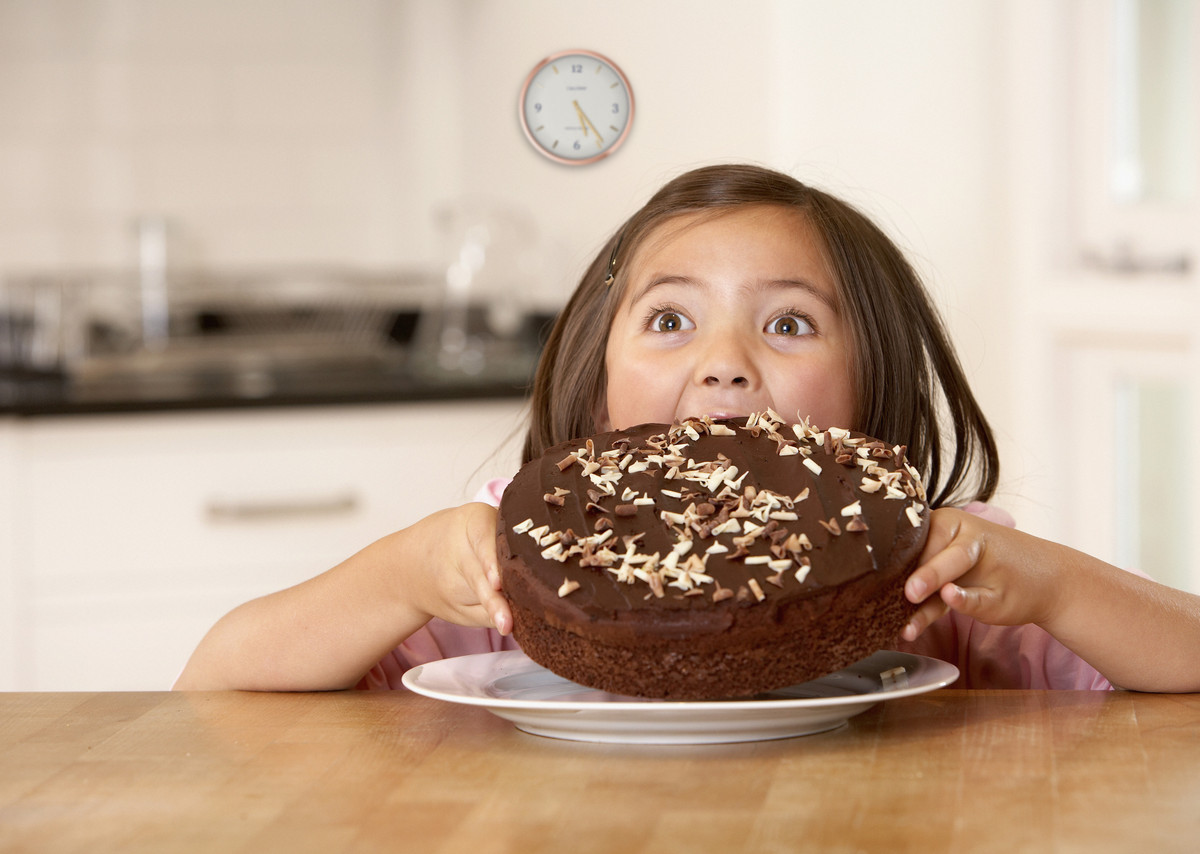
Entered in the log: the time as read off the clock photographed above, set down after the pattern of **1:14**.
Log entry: **5:24**
